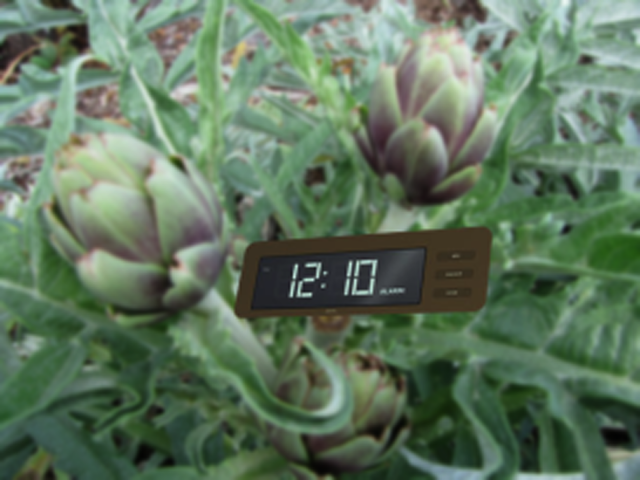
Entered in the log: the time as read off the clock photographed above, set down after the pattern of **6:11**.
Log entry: **12:10**
